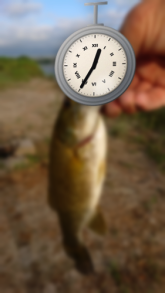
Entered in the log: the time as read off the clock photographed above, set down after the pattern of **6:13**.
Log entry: **12:35**
